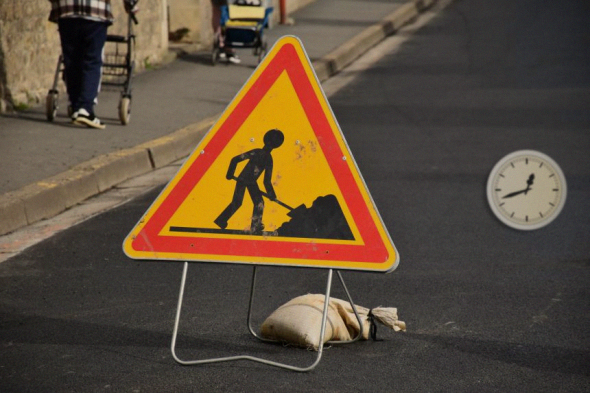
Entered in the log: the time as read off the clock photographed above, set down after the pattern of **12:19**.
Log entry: **12:42**
